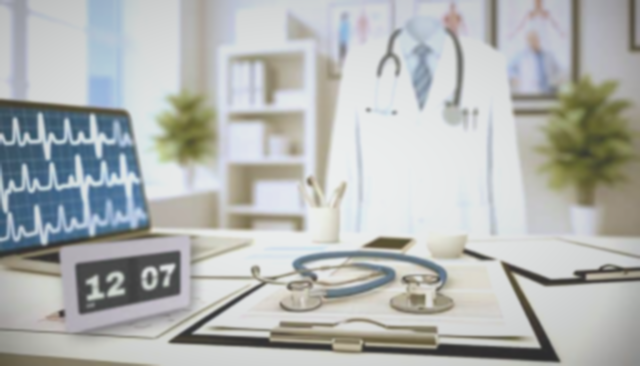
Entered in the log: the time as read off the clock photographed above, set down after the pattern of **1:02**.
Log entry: **12:07**
